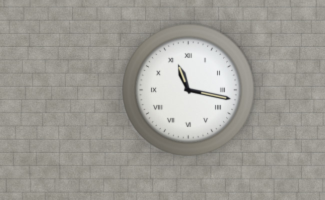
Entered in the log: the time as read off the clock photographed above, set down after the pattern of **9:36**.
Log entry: **11:17**
